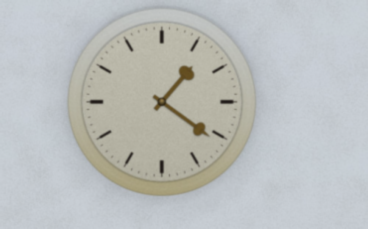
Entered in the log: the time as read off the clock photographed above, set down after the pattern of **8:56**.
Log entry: **1:21**
